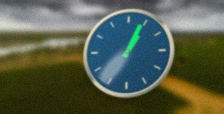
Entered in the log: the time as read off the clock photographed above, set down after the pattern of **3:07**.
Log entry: **1:04**
